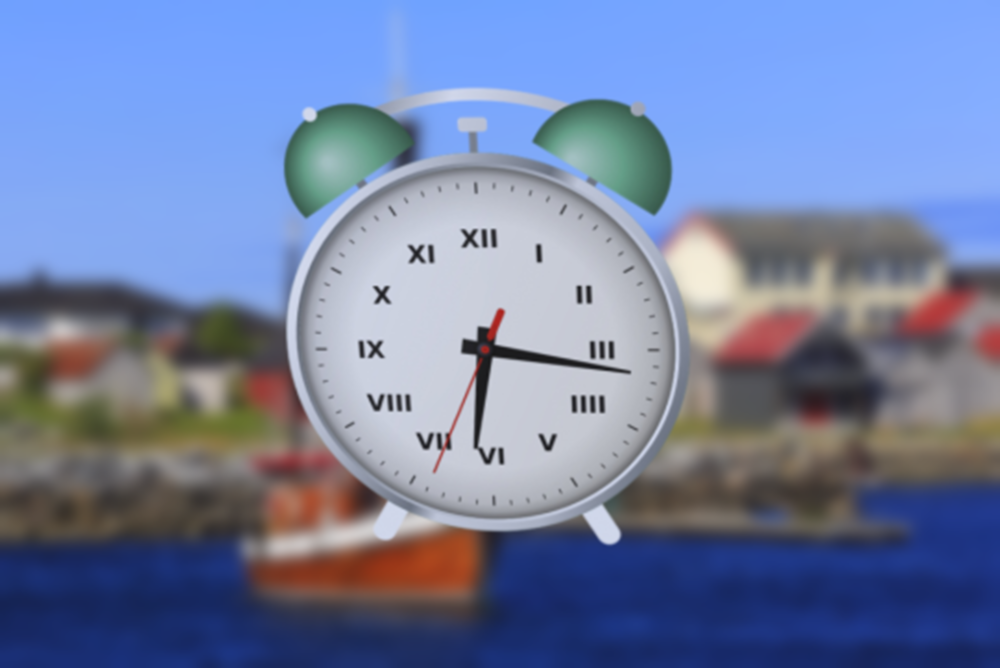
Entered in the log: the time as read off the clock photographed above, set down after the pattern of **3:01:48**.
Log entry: **6:16:34**
